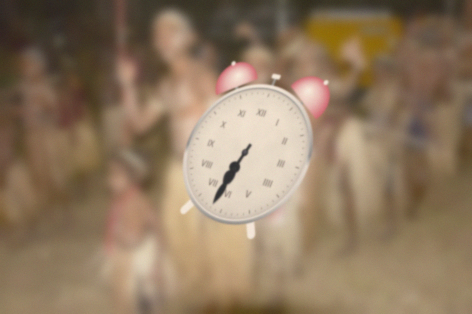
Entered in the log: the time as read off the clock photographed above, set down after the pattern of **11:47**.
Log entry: **6:32**
